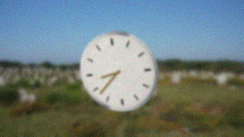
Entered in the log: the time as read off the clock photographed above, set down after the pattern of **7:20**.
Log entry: **8:38**
